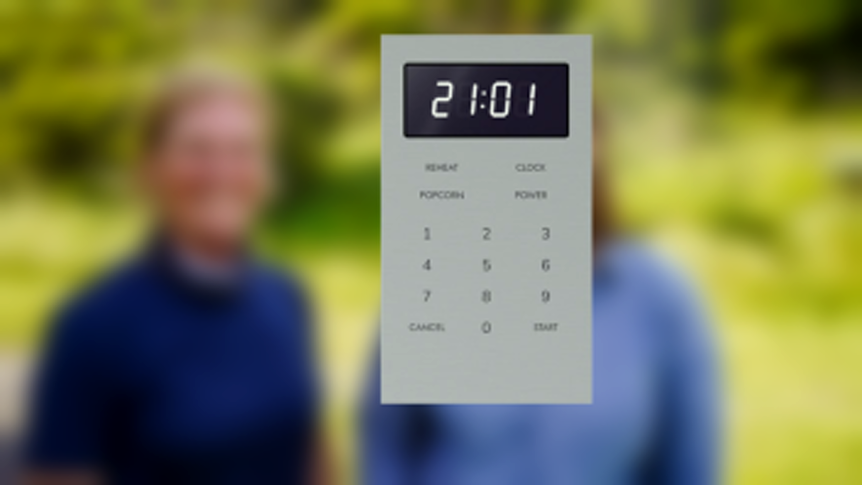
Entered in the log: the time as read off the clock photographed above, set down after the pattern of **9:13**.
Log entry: **21:01**
